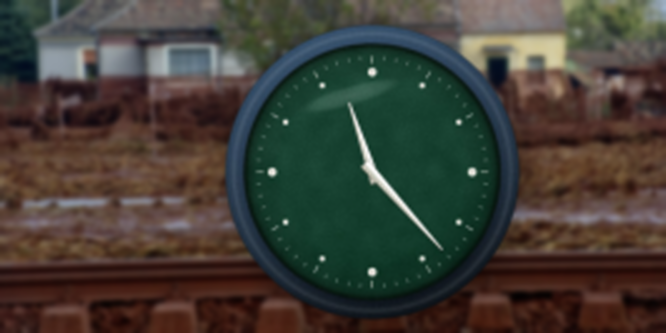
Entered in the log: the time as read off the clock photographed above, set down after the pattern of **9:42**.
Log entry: **11:23**
